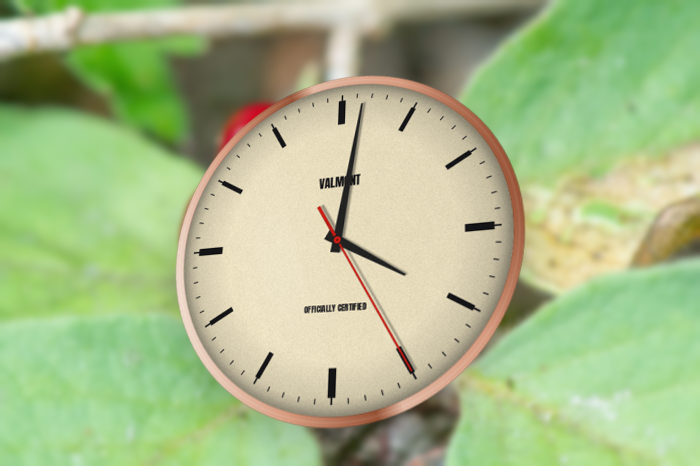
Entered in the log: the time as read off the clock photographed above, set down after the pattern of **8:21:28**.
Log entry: **4:01:25**
